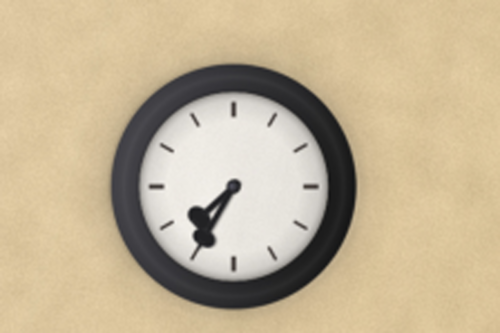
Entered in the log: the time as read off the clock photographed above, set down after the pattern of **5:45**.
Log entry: **7:35**
